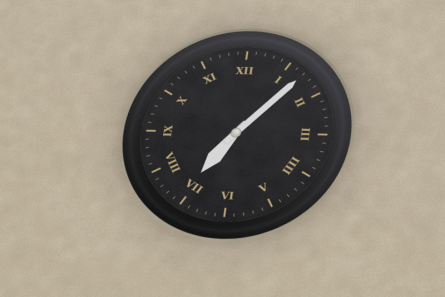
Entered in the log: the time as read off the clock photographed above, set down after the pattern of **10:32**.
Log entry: **7:07**
